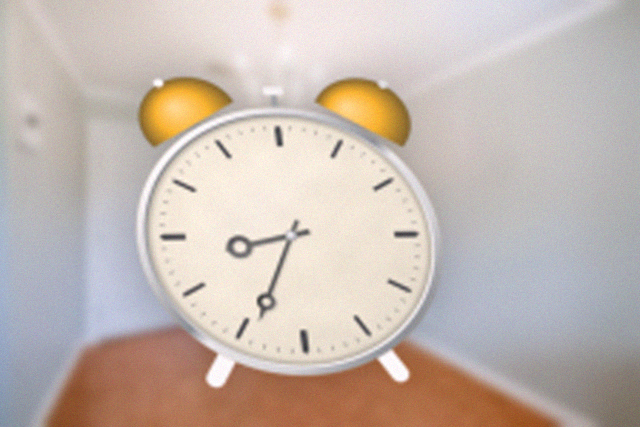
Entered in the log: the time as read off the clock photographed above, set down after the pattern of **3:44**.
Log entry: **8:34**
